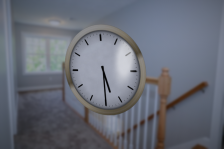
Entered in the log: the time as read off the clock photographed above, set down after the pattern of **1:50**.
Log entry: **5:30**
